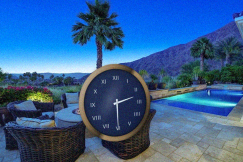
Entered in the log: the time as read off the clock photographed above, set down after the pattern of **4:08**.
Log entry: **2:30**
